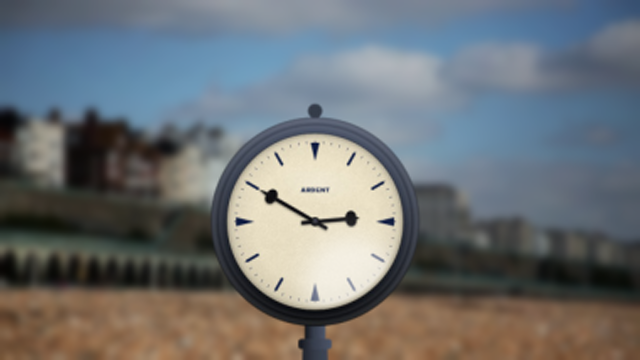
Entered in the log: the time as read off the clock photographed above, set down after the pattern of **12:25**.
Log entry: **2:50**
